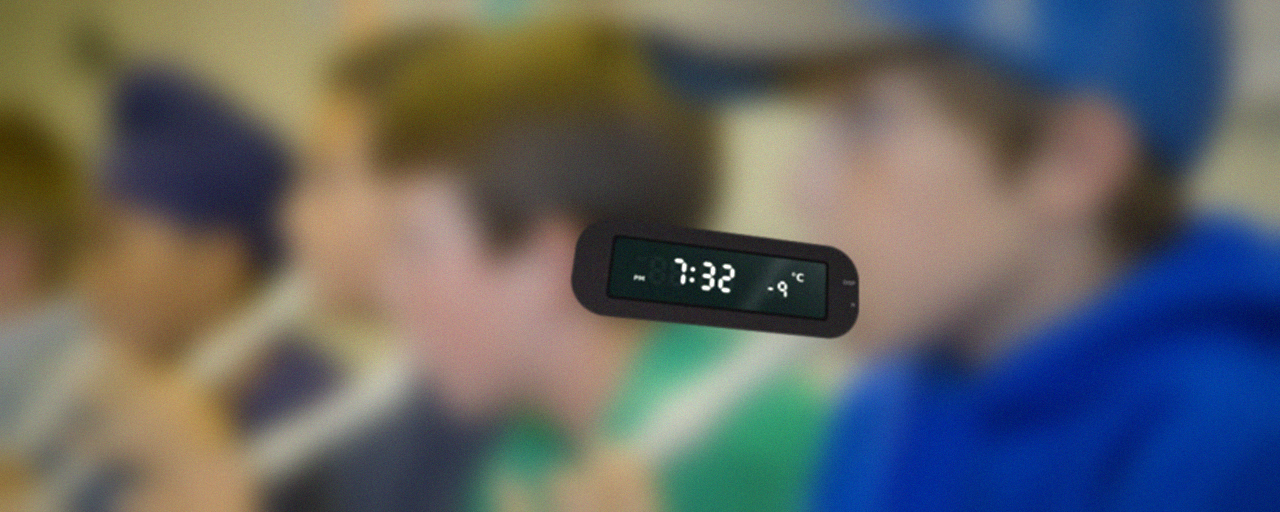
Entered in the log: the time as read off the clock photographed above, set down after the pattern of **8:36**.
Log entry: **7:32**
